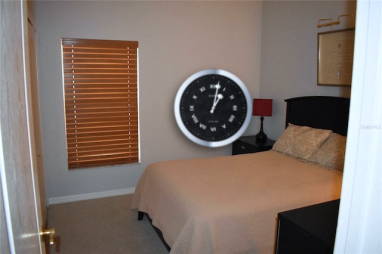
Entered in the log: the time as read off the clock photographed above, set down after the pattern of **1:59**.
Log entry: **1:02**
